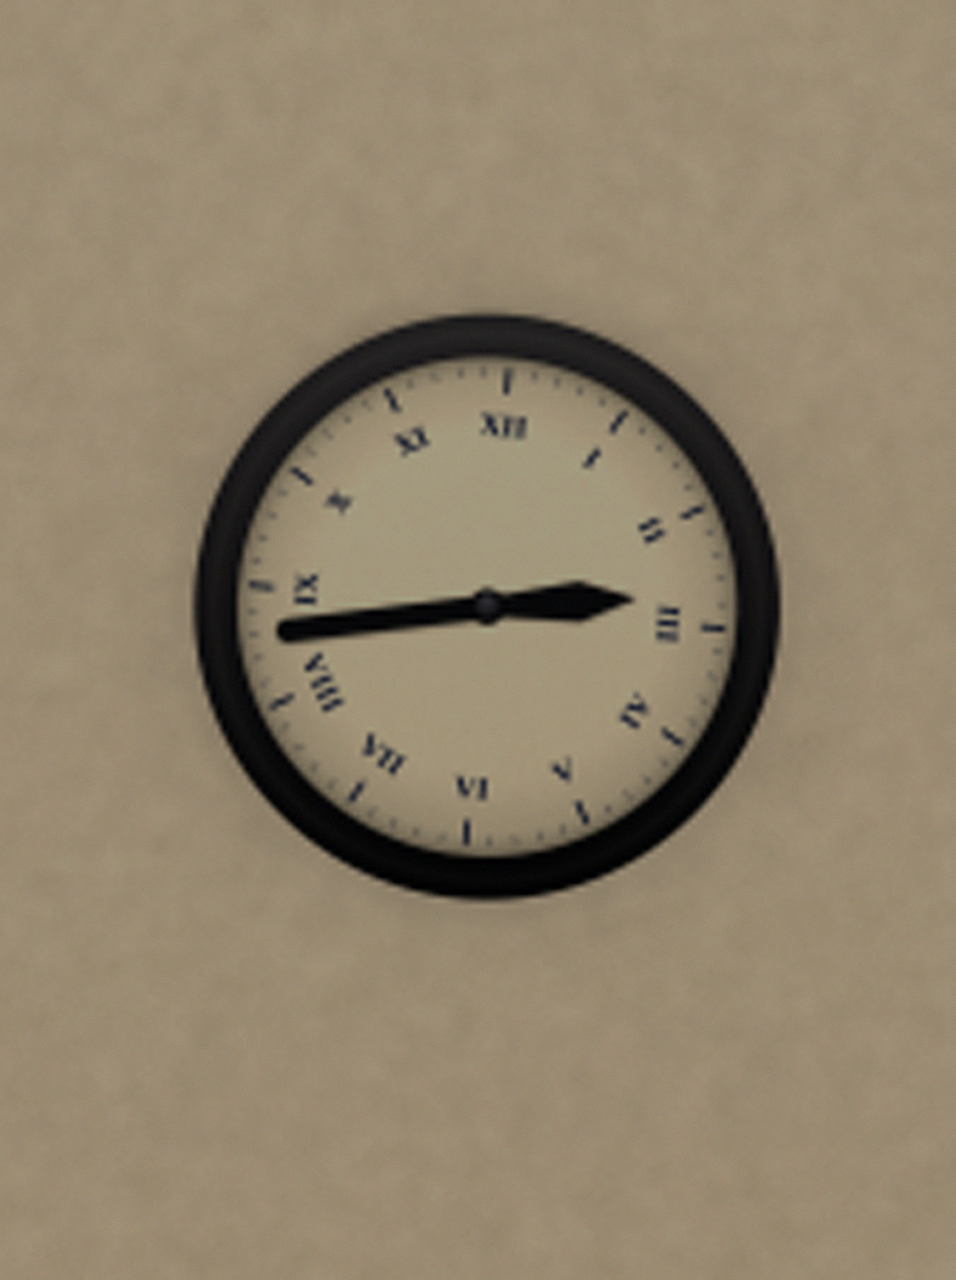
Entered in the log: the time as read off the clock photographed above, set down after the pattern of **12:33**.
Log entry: **2:43**
